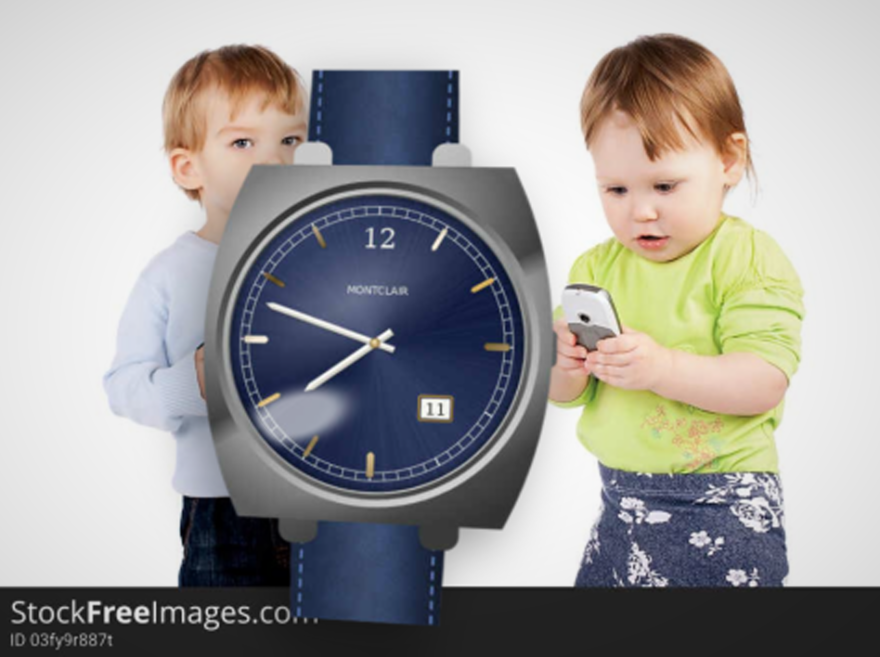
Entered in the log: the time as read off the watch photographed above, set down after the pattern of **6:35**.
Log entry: **7:48**
